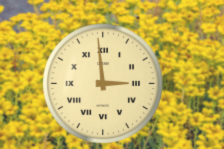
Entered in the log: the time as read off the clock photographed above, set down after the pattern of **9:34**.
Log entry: **2:59**
